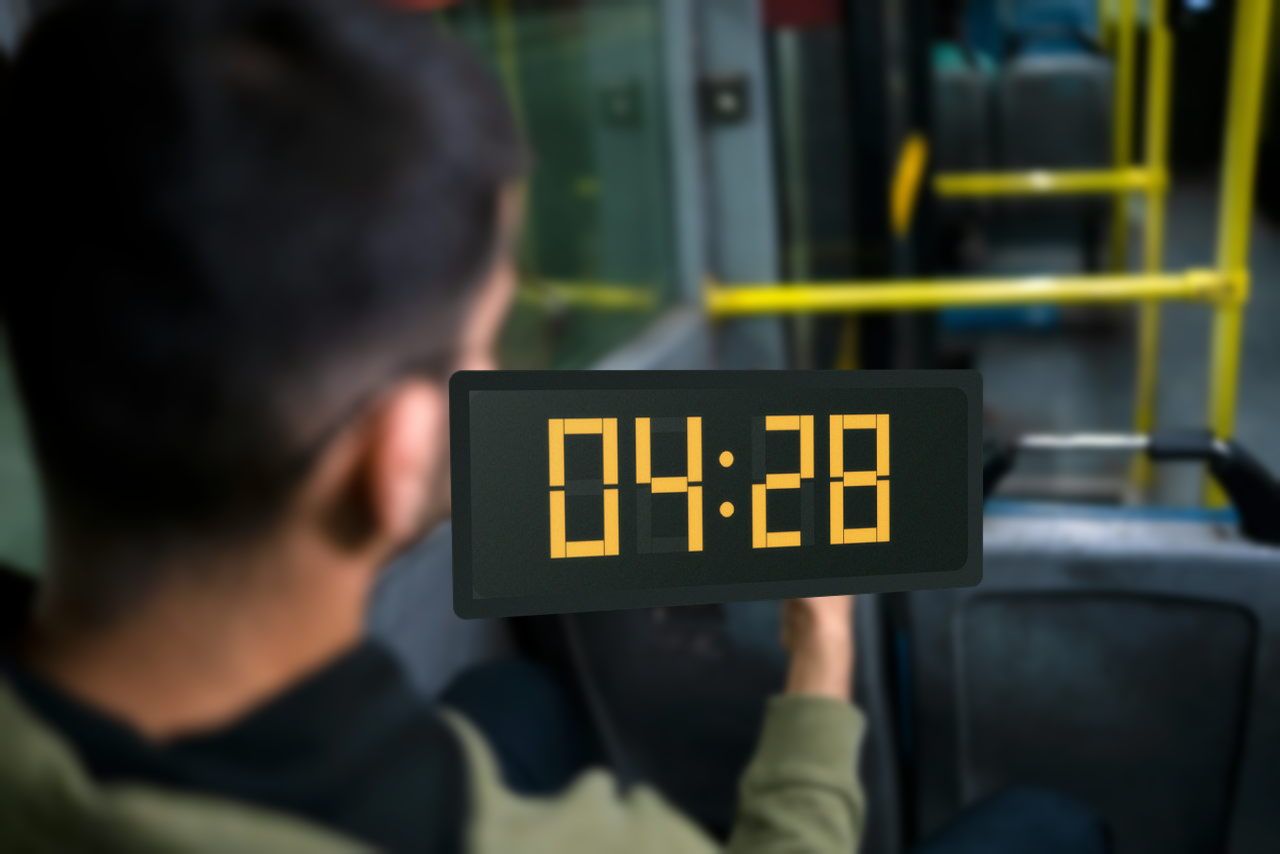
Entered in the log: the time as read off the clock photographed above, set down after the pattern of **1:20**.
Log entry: **4:28**
